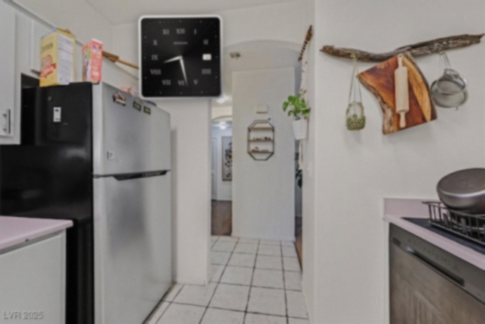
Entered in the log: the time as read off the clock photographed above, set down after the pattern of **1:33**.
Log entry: **8:28**
